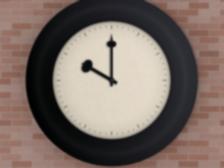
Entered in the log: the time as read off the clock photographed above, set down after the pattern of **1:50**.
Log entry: **10:00**
